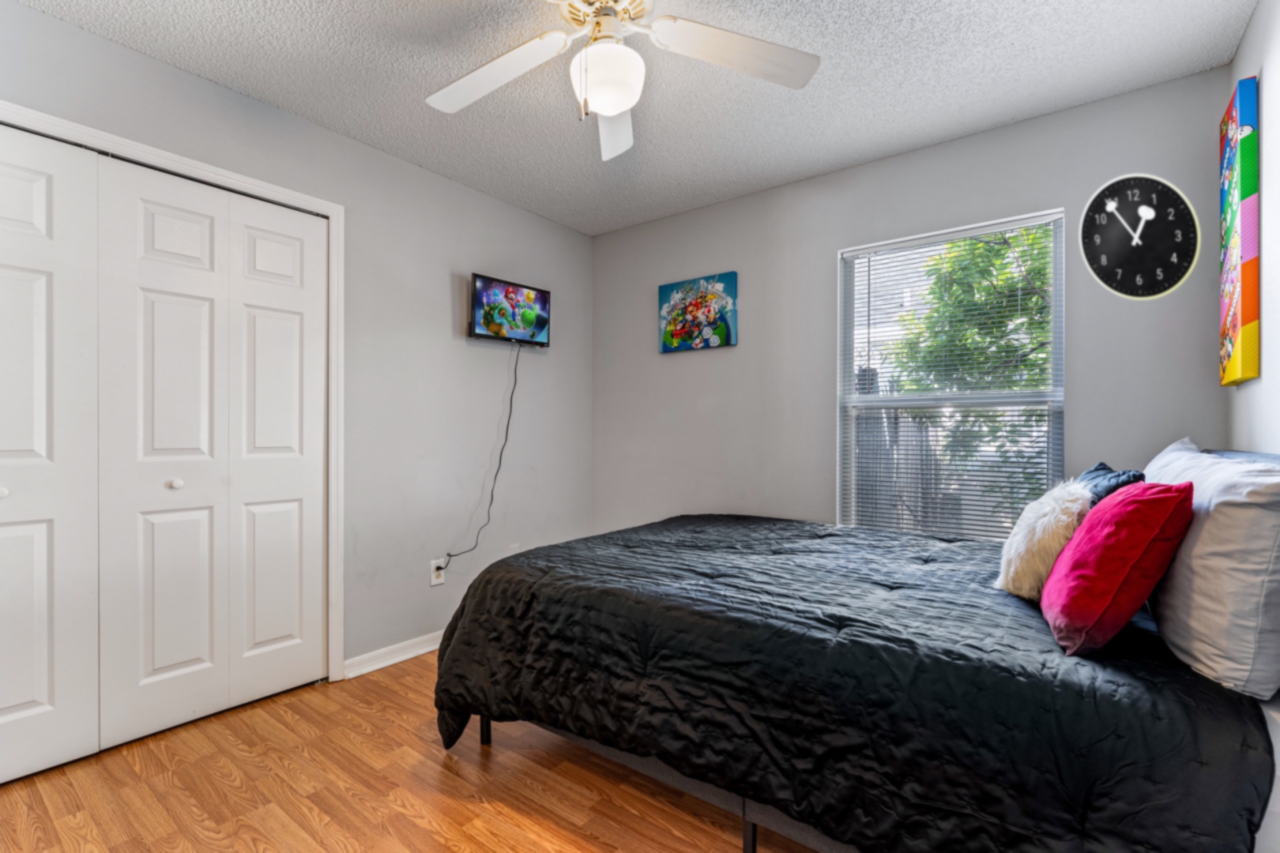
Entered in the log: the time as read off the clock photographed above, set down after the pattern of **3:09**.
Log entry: **12:54**
